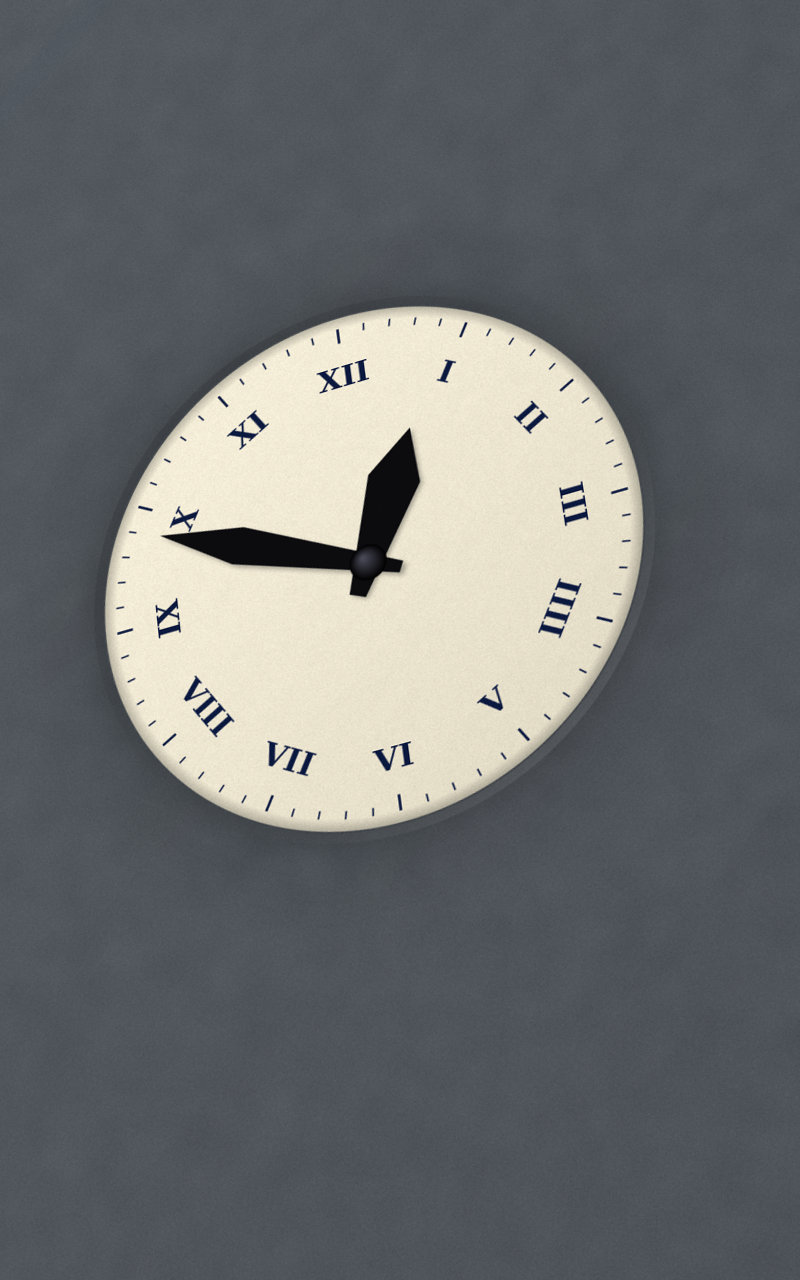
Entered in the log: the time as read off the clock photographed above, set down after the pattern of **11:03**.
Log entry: **12:49**
